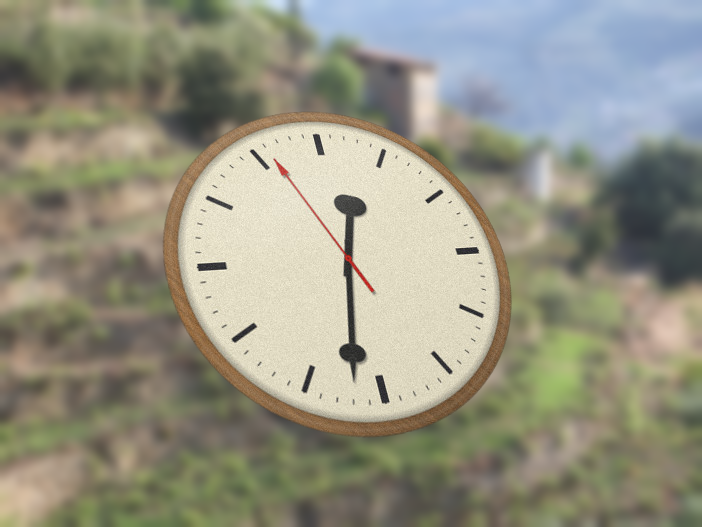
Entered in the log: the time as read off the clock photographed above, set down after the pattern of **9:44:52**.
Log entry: **12:31:56**
